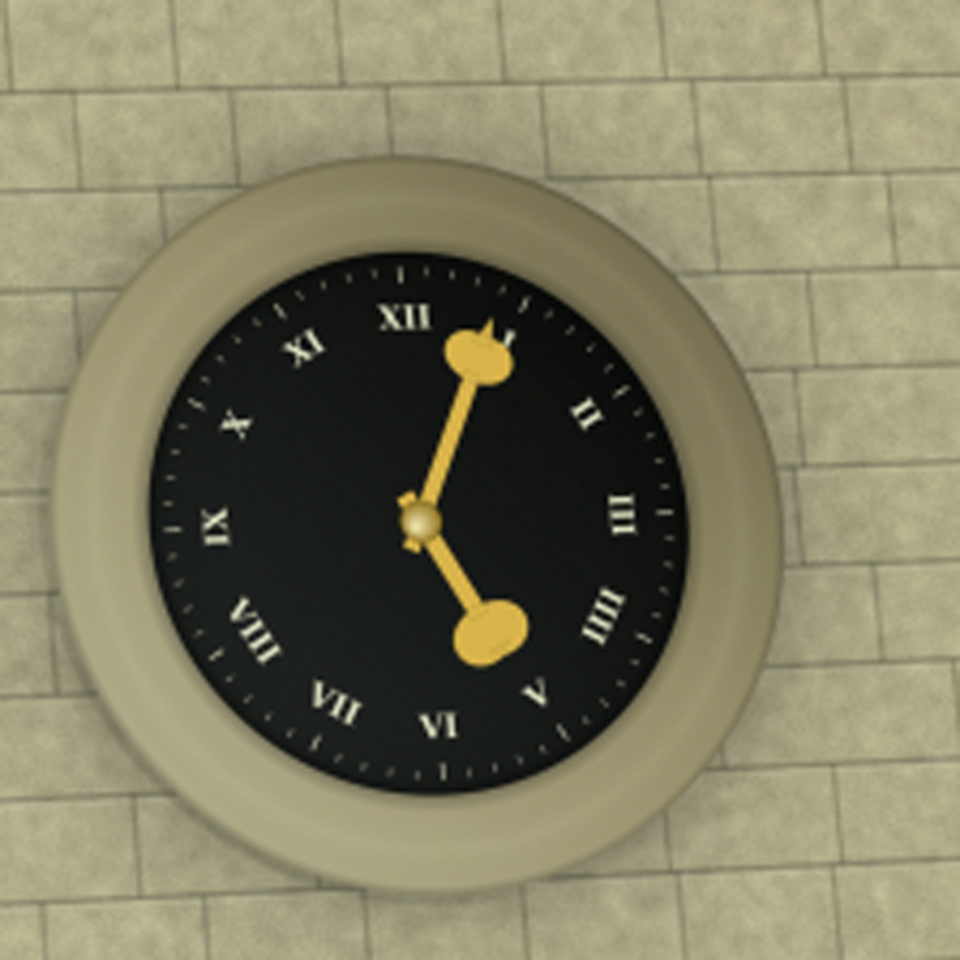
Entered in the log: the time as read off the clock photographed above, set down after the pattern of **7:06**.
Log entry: **5:04**
